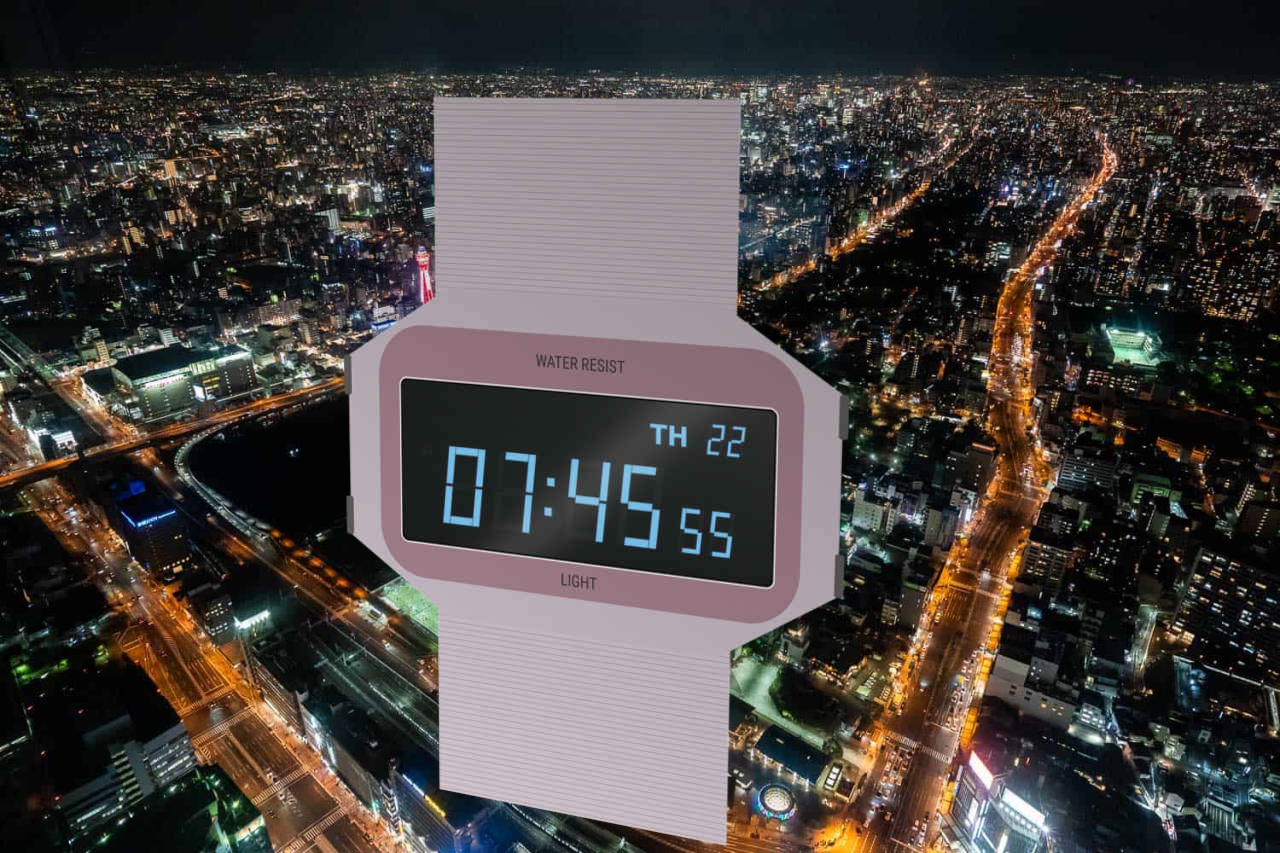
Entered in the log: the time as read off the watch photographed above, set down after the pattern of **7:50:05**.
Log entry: **7:45:55**
